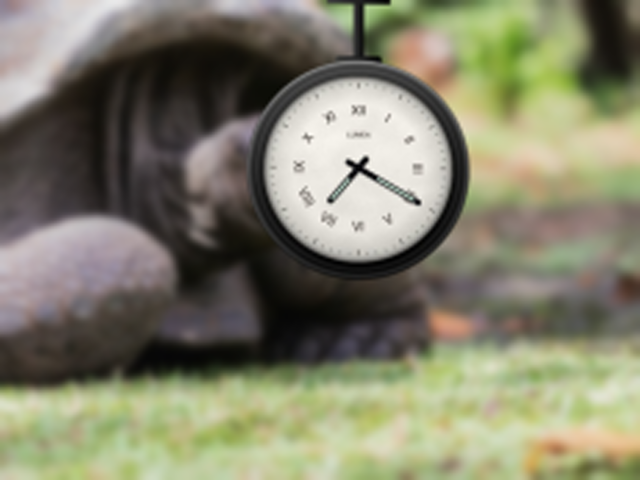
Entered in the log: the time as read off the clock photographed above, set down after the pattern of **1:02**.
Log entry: **7:20**
